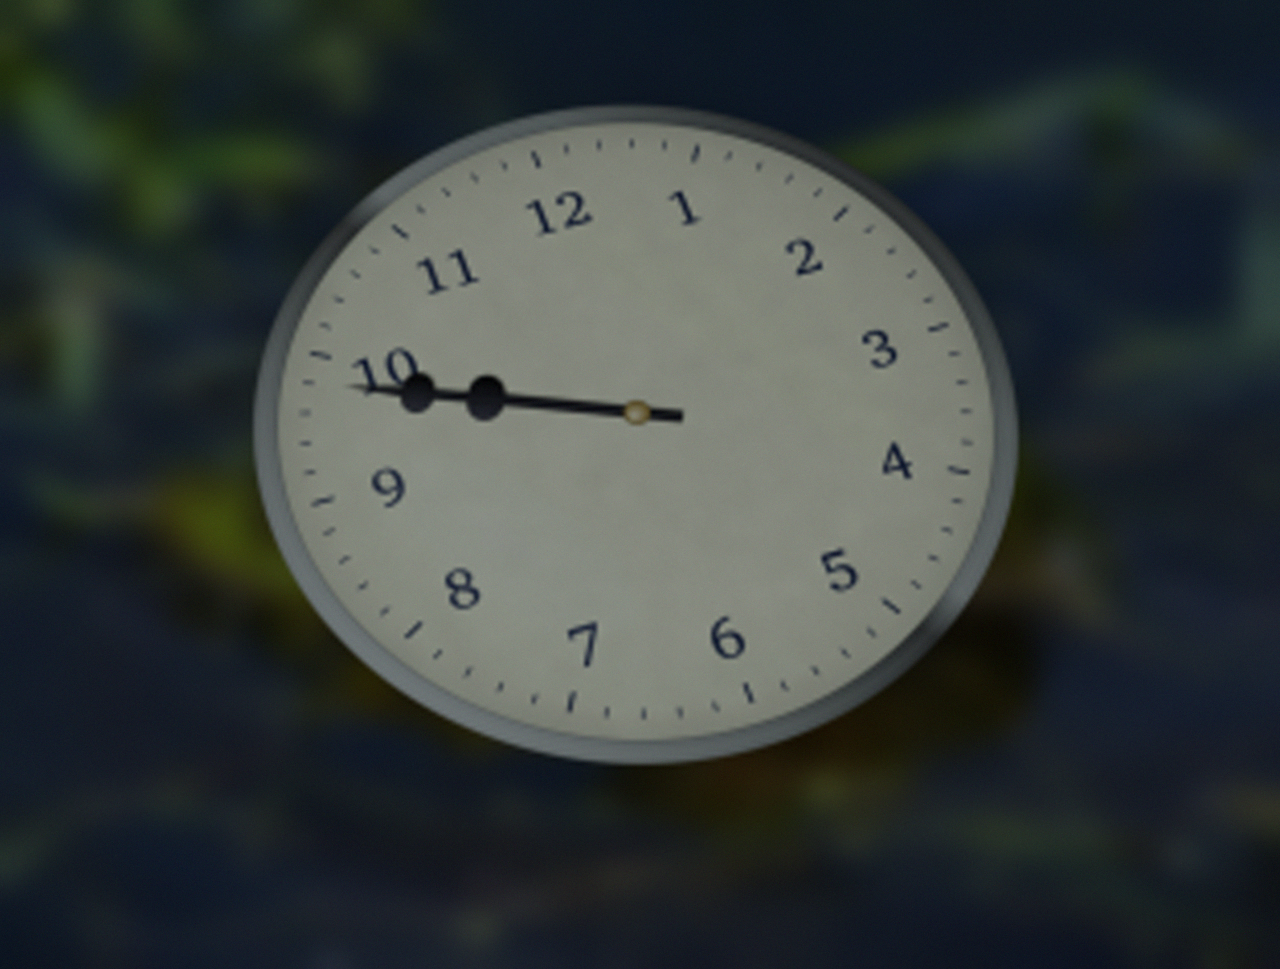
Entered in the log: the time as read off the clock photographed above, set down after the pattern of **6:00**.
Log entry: **9:49**
